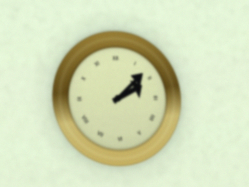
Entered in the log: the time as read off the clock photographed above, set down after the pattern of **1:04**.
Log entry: **2:08**
